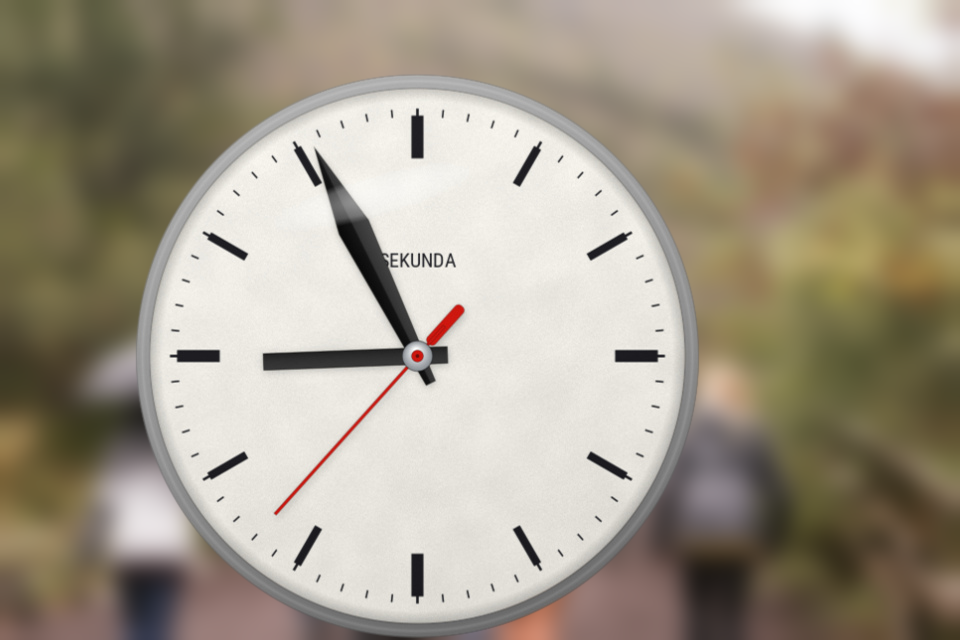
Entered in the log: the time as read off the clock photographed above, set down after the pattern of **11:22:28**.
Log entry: **8:55:37**
